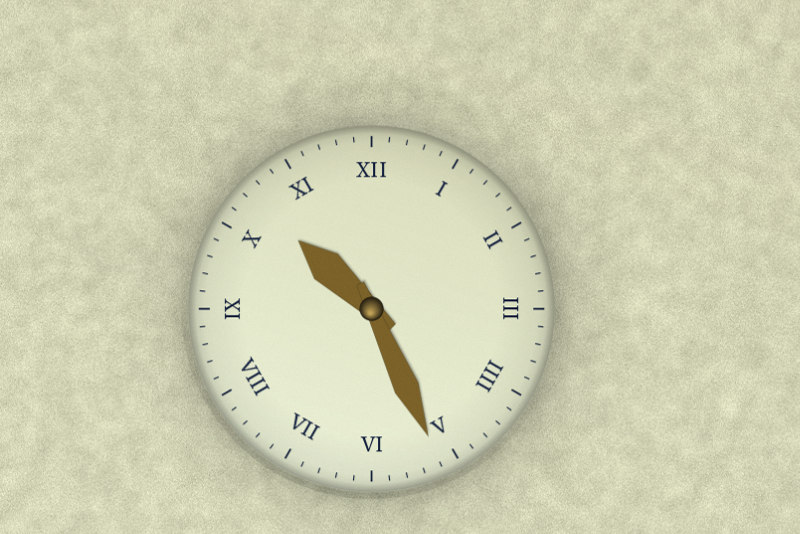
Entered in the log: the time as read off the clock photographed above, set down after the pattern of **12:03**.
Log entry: **10:26**
